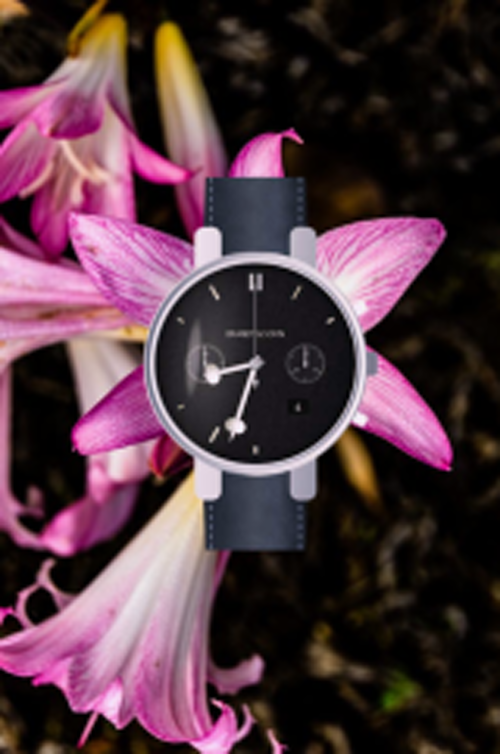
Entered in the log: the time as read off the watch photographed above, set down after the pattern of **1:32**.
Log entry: **8:33**
